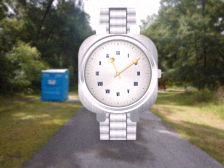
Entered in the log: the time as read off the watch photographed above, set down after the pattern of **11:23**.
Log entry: **11:09**
